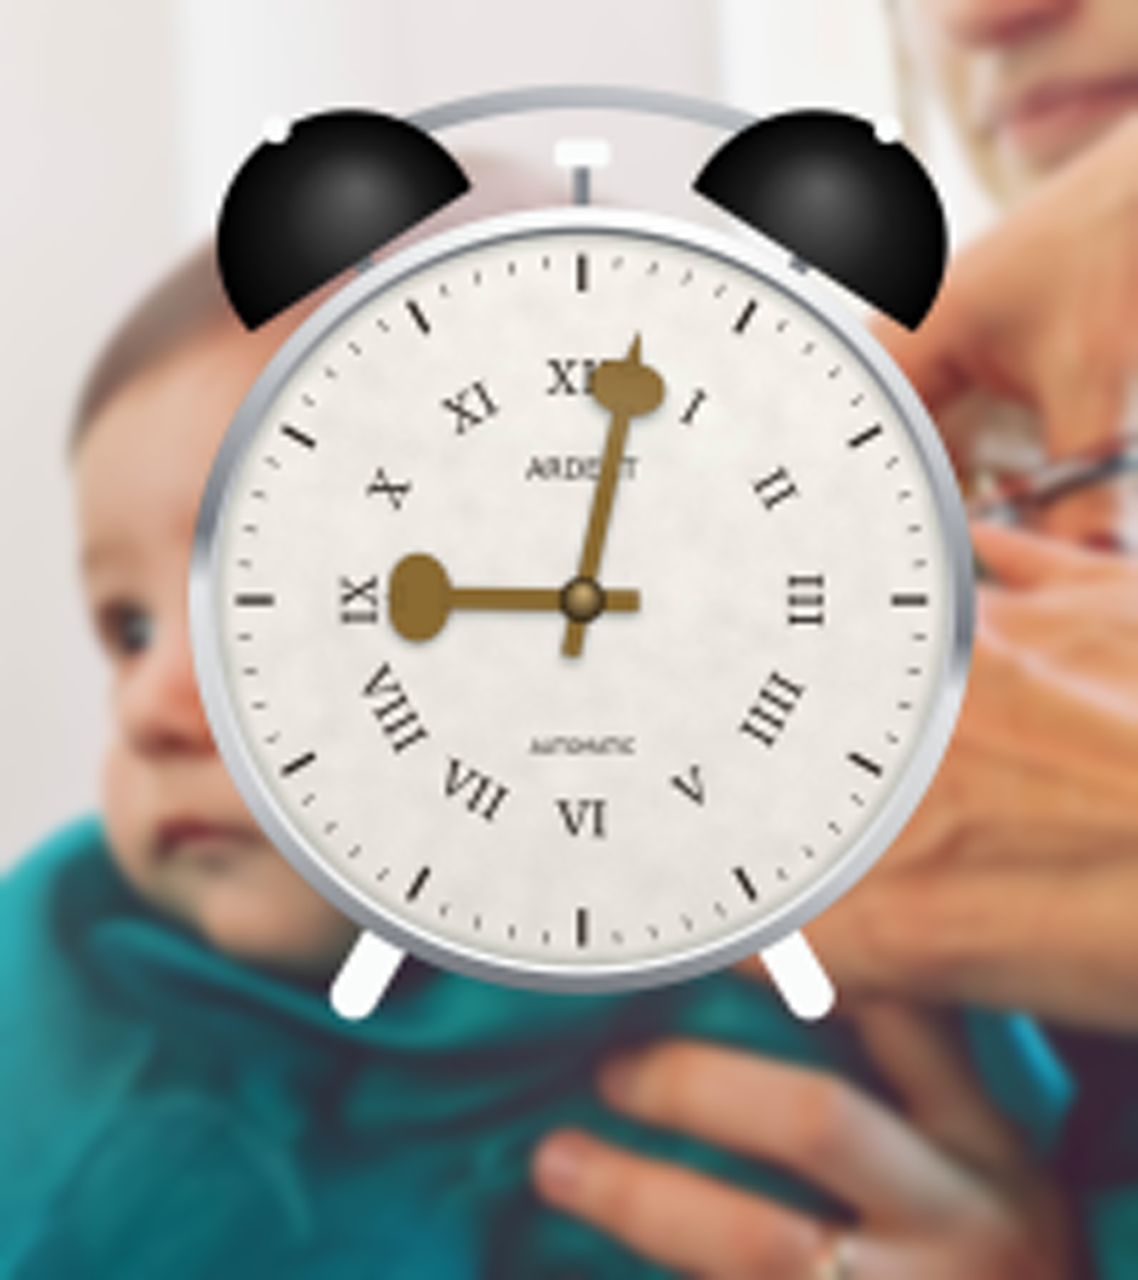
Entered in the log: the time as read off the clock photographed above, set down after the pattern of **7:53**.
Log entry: **9:02**
